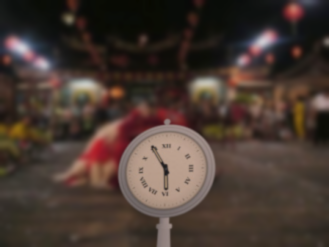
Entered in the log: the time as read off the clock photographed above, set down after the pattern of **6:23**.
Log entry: **5:55**
